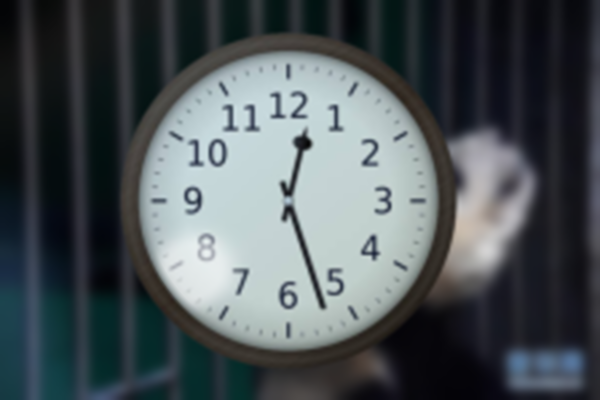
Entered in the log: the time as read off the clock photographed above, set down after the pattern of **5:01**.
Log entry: **12:27**
